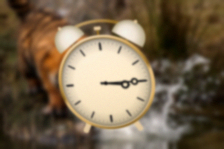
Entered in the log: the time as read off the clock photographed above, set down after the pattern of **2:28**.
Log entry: **3:15**
